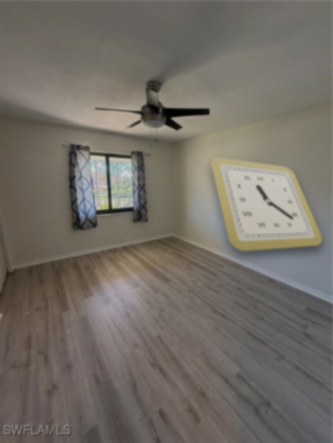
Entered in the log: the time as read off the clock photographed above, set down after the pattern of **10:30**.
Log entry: **11:22**
